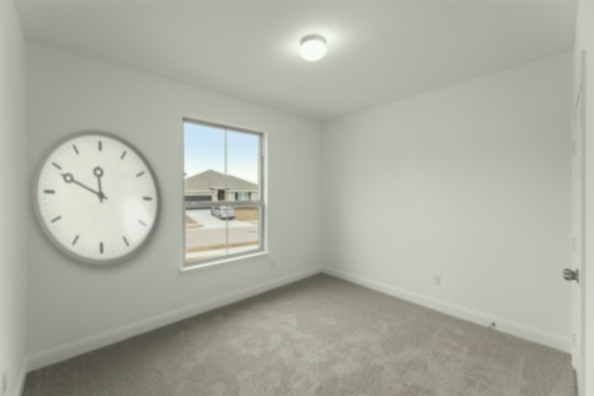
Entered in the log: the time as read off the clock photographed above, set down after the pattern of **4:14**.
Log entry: **11:49**
